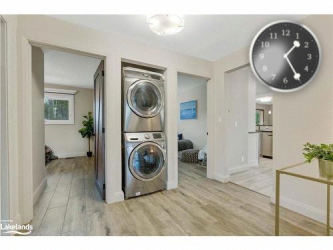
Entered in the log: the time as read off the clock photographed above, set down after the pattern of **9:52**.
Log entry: **1:25**
